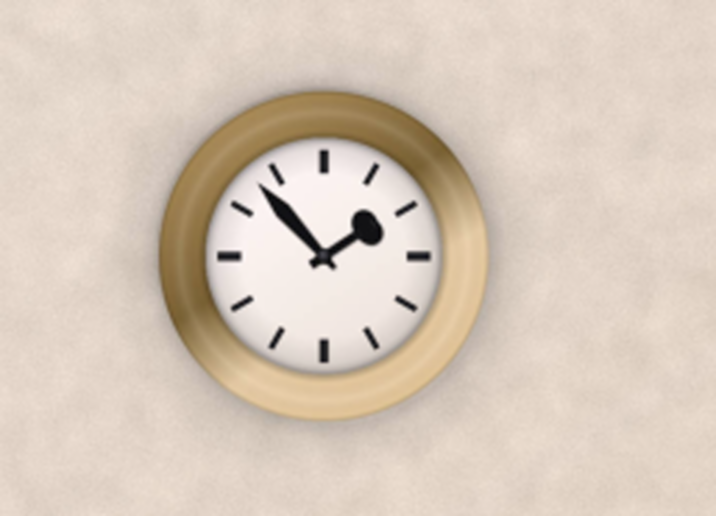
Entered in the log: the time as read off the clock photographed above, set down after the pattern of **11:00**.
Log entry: **1:53**
